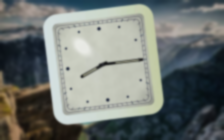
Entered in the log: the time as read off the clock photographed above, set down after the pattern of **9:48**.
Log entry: **8:15**
